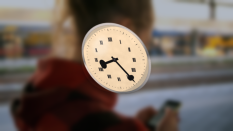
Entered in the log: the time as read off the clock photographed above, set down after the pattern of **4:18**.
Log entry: **8:24**
